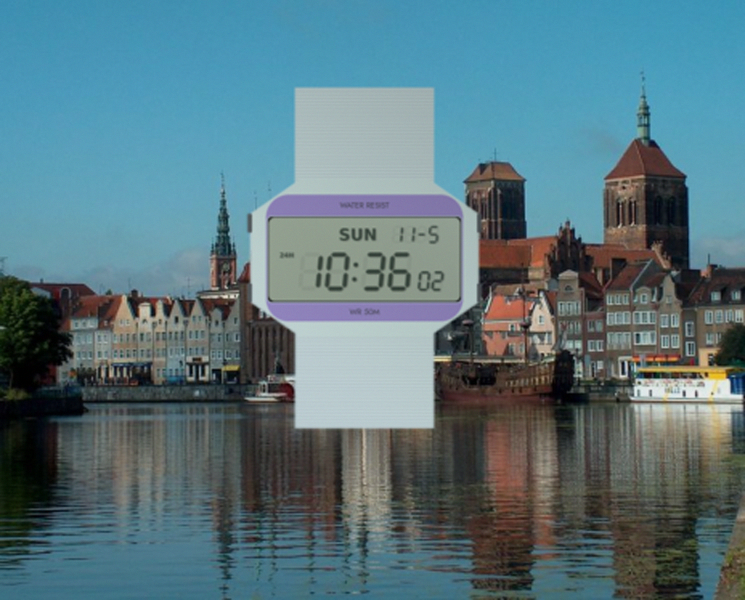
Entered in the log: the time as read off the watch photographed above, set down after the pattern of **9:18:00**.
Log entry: **10:36:02**
